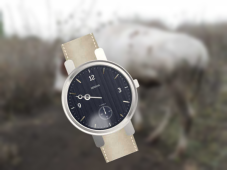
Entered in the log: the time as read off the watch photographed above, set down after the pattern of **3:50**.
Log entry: **9:49**
